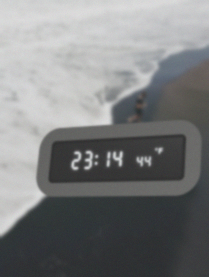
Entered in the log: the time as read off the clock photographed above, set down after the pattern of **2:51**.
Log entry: **23:14**
